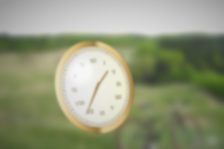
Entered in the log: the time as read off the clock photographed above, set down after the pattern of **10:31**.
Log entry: **1:36**
